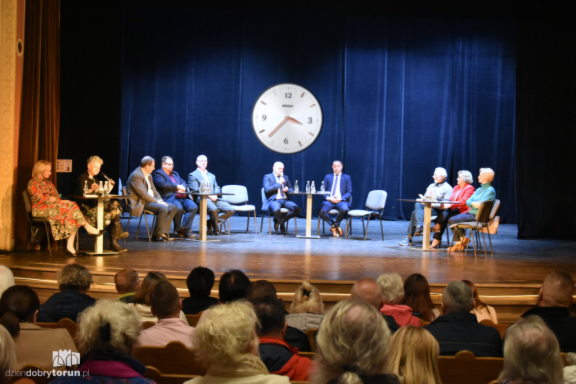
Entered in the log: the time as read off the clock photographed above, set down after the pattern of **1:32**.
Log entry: **3:37**
